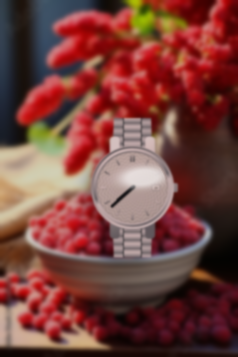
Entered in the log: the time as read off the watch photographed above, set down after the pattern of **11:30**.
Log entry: **7:38**
